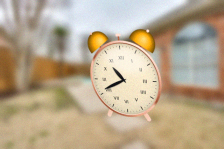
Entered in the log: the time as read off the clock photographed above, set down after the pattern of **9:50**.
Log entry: **10:41**
